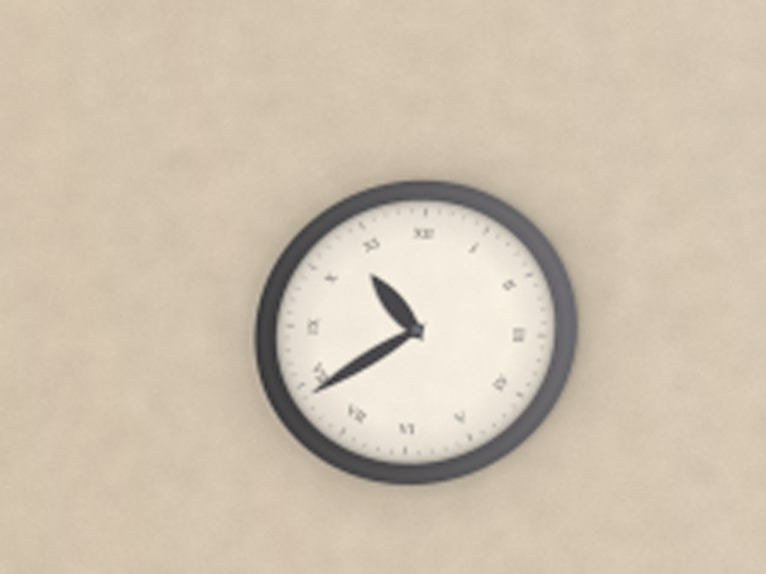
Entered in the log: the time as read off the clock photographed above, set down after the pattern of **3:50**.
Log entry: **10:39**
